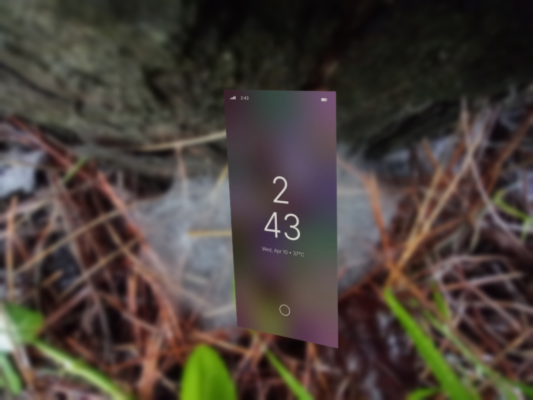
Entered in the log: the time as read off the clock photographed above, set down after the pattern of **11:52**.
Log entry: **2:43**
